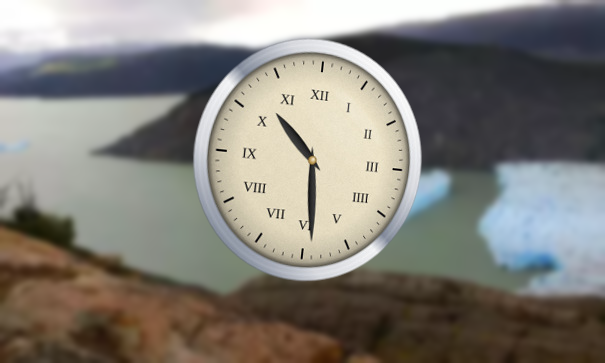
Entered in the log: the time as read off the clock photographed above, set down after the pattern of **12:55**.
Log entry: **10:29**
